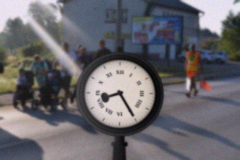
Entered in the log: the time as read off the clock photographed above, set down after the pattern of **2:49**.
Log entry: **8:25**
